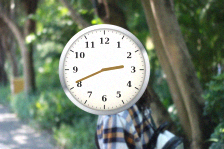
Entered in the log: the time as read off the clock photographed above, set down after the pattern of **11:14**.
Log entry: **2:41**
